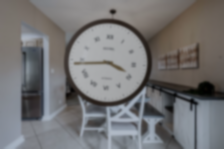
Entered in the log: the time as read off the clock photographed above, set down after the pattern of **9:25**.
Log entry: **3:44**
